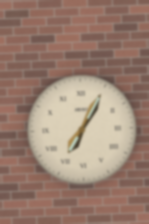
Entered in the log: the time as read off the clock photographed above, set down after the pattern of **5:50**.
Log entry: **7:05**
